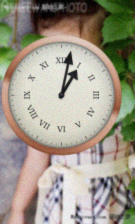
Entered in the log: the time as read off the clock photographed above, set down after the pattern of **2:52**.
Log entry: **1:02**
